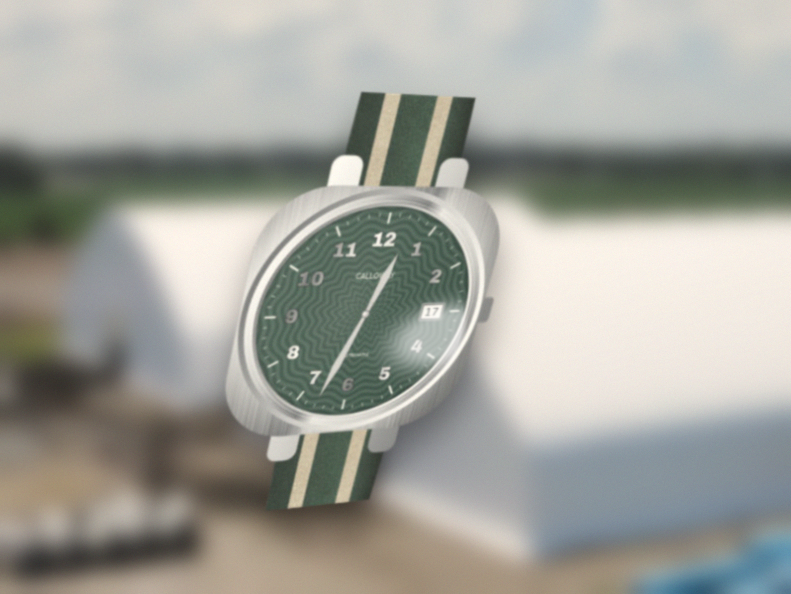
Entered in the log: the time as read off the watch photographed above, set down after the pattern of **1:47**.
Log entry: **12:33**
